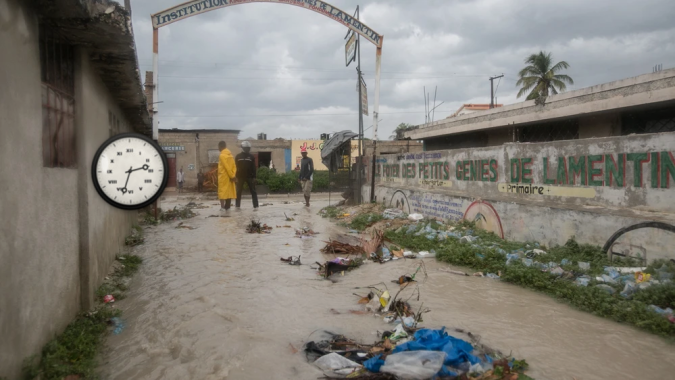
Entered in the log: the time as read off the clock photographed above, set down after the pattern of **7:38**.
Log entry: **2:33**
